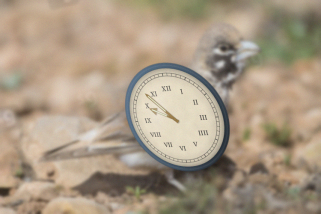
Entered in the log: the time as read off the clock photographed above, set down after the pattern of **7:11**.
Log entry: **9:53**
